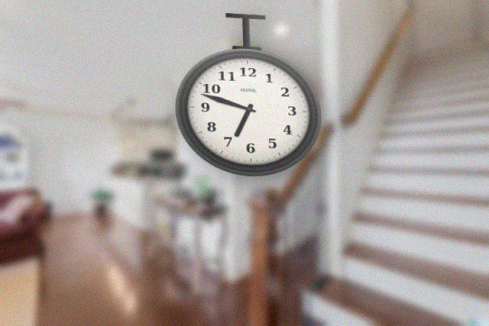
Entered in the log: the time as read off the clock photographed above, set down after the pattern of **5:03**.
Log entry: **6:48**
